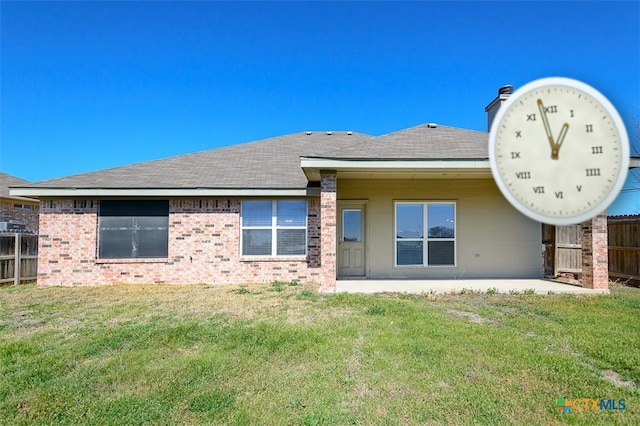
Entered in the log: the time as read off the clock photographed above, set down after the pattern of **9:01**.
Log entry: **12:58**
